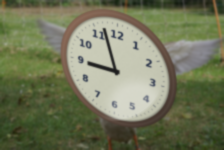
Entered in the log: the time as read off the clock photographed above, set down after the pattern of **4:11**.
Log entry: **8:57**
